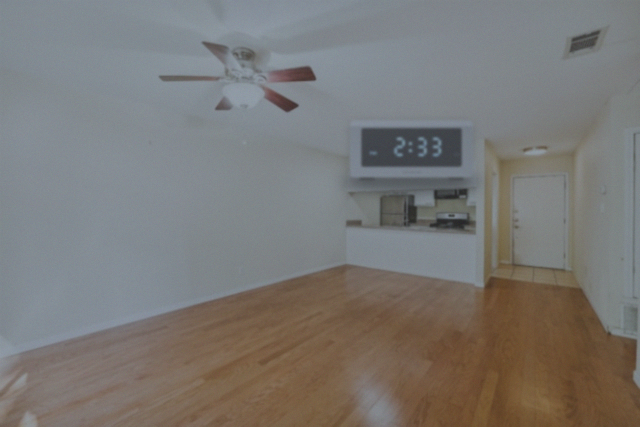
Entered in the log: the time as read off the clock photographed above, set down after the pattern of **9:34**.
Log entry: **2:33**
